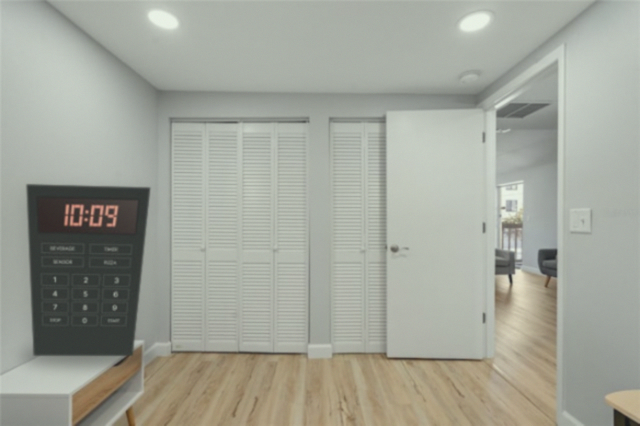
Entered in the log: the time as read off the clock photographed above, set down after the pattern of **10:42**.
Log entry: **10:09**
